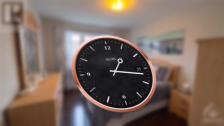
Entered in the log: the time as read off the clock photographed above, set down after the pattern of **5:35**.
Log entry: **1:17**
